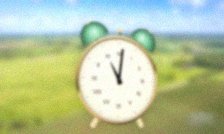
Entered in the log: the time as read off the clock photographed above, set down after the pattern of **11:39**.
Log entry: **11:01**
